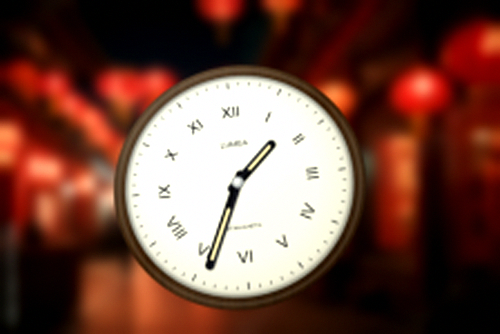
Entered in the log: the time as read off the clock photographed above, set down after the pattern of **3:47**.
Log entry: **1:34**
